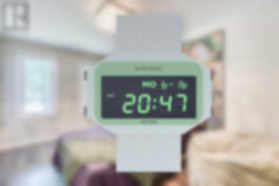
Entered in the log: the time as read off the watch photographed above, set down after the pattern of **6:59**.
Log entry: **20:47**
